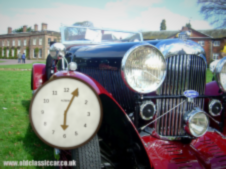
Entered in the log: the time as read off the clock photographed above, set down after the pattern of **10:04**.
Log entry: **6:04**
